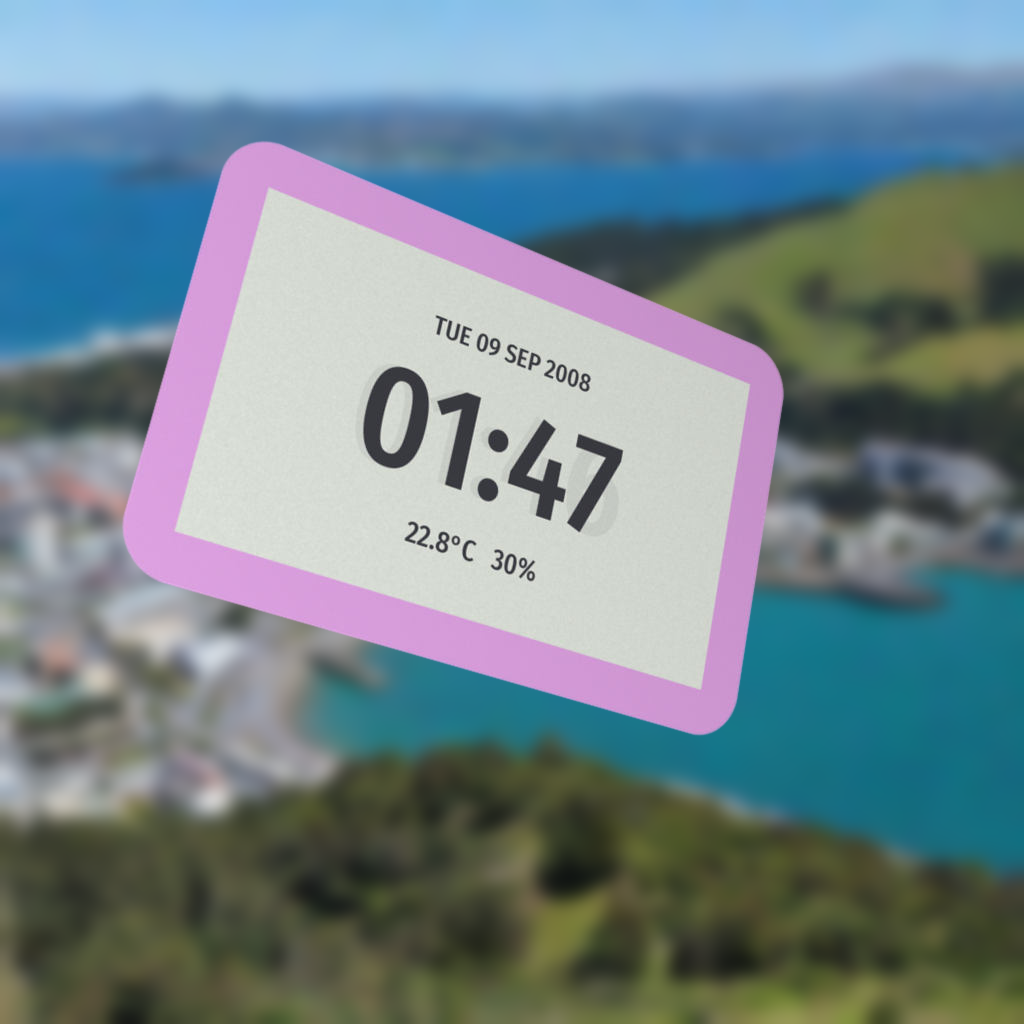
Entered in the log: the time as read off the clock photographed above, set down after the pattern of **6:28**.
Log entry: **1:47**
